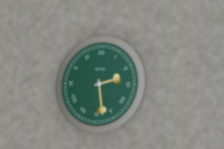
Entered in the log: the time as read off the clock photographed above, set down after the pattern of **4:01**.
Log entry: **2:28**
